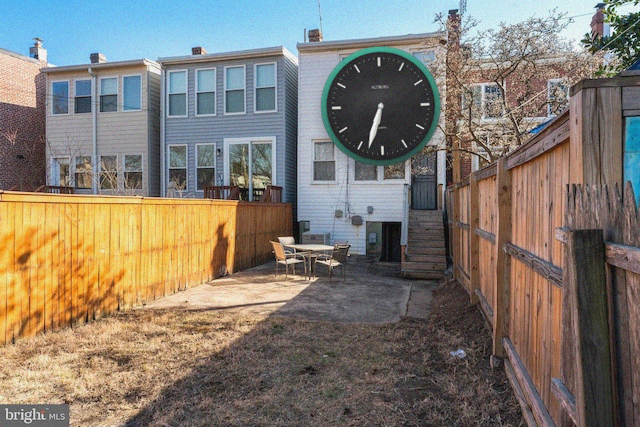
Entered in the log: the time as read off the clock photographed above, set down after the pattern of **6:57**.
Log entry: **6:33**
